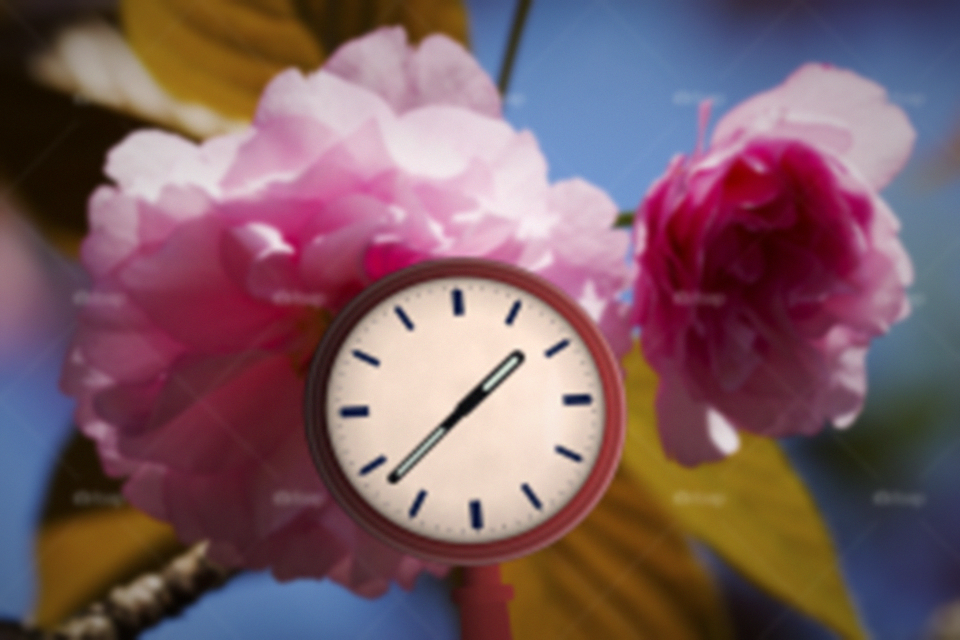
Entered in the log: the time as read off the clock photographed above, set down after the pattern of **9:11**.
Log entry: **1:38**
